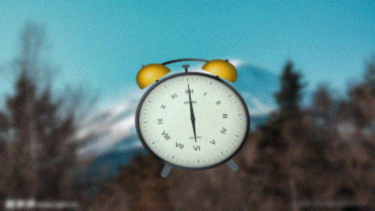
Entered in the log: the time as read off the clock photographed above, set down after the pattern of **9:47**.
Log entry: **6:00**
